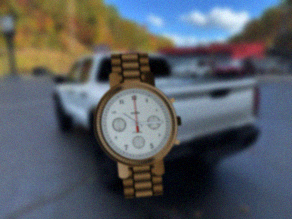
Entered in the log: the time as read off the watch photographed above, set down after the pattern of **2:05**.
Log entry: **10:15**
